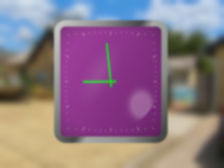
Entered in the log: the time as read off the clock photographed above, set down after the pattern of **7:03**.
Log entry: **8:59**
